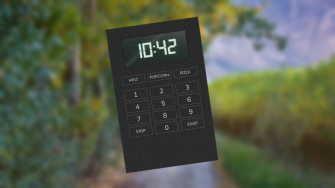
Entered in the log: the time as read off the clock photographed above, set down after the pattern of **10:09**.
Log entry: **10:42**
